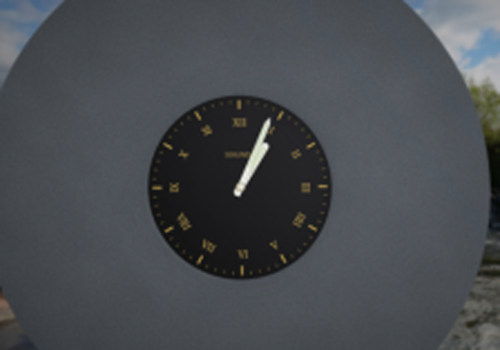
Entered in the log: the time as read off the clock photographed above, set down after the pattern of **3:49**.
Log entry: **1:04**
